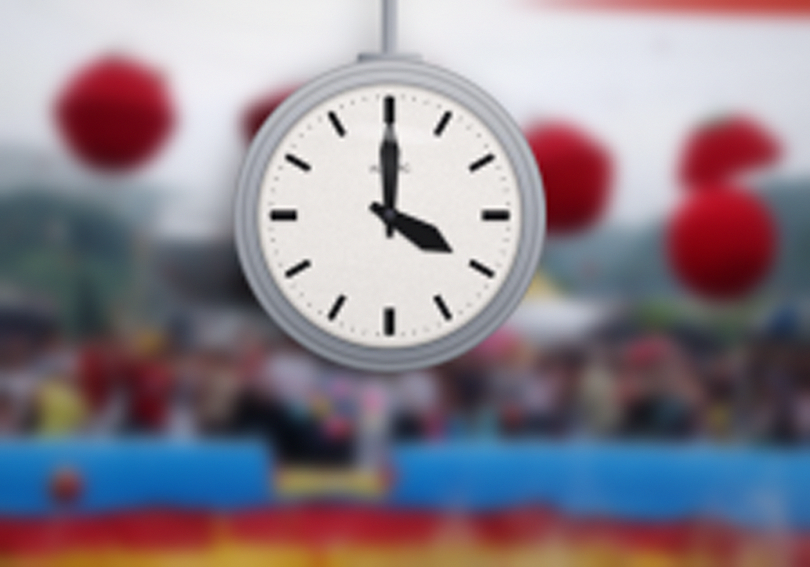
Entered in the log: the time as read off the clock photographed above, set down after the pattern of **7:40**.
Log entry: **4:00**
